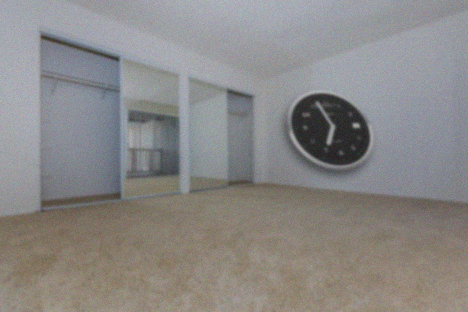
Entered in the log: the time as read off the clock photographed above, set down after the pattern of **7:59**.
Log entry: **6:57**
